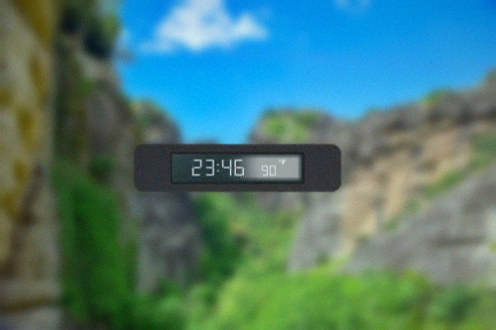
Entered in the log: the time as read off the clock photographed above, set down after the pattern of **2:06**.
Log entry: **23:46**
